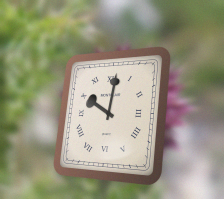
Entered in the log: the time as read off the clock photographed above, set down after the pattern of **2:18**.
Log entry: **10:01**
